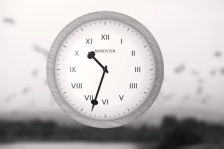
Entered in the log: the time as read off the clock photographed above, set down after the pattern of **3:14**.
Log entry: **10:33**
